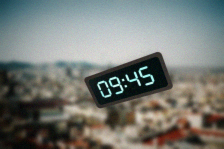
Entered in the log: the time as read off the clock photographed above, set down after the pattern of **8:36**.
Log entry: **9:45**
